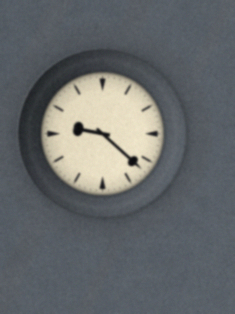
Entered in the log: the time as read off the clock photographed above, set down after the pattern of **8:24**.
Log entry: **9:22**
